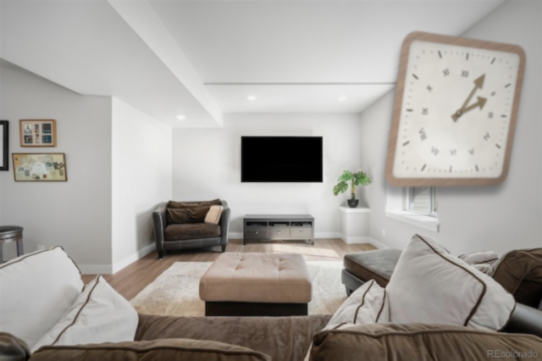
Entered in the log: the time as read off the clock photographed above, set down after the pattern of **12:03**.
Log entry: **2:05**
